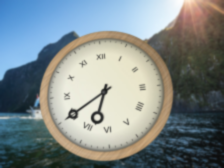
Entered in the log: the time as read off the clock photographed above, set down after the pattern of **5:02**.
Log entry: **6:40**
